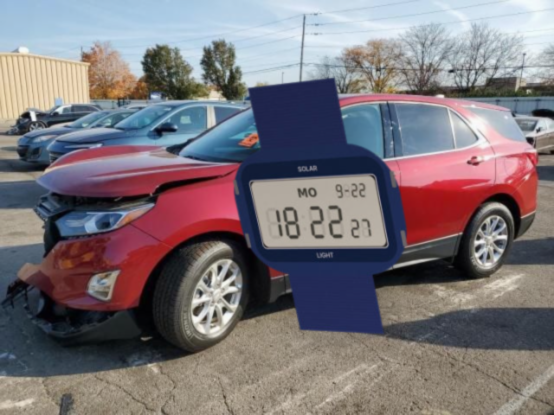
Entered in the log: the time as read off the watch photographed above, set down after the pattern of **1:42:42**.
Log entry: **18:22:27**
